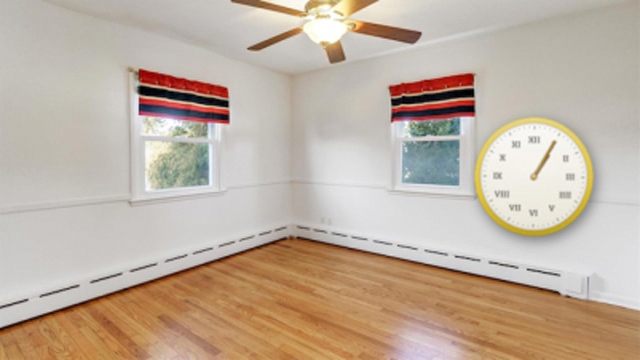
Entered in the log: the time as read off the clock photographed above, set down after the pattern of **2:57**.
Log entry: **1:05**
